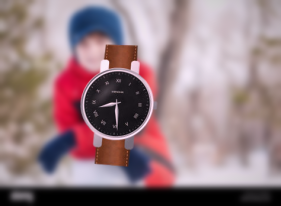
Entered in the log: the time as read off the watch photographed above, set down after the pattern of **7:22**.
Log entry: **8:29**
